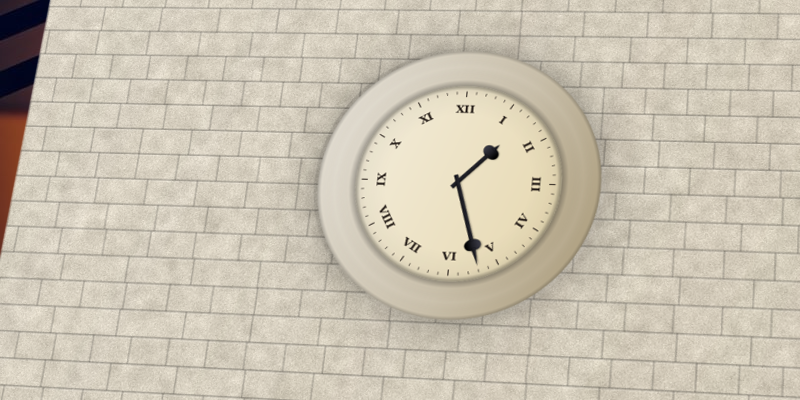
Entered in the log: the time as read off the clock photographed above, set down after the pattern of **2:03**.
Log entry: **1:27**
